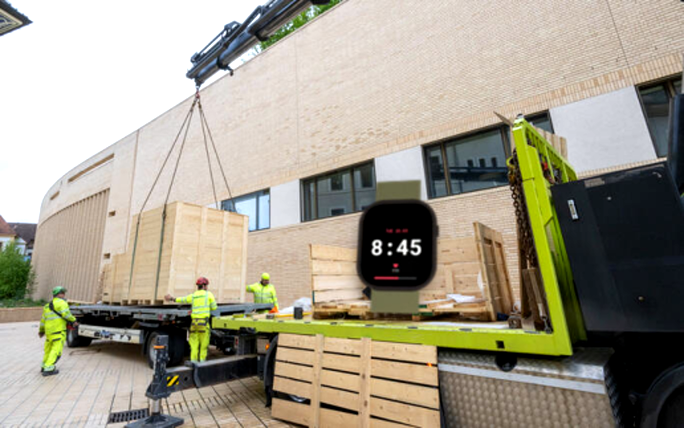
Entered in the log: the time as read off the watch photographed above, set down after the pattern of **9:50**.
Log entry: **8:45**
